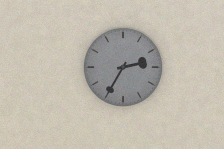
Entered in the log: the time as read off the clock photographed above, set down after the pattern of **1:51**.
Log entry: **2:35**
